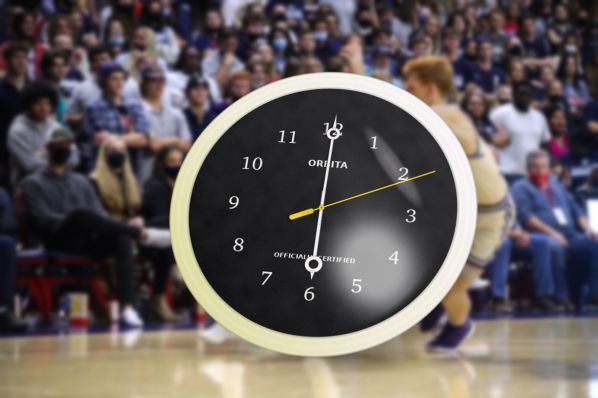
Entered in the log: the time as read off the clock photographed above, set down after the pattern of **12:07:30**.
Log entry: **6:00:11**
